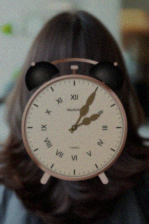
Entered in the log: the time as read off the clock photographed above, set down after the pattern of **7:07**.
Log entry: **2:05**
